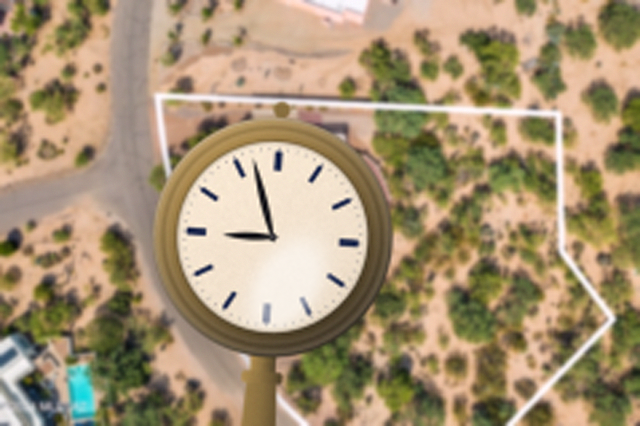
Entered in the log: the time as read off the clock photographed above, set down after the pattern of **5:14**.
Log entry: **8:57**
